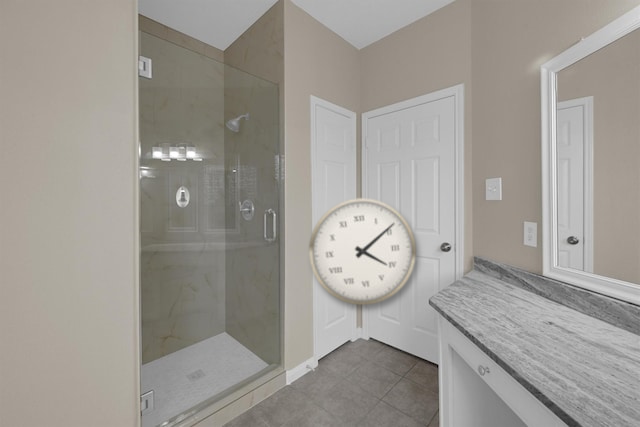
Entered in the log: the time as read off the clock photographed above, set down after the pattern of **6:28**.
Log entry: **4:09**
